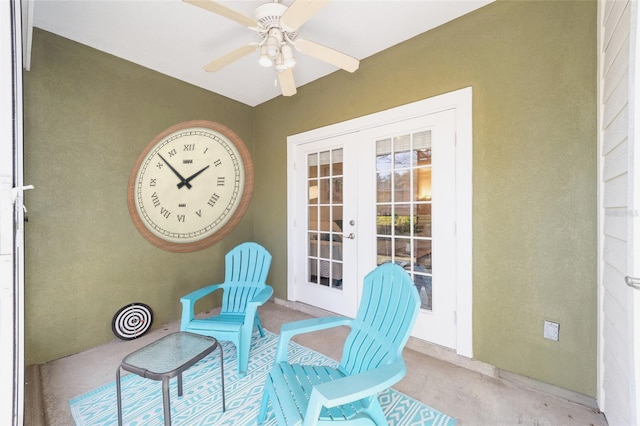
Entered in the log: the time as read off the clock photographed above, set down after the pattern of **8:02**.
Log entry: **1:52**
